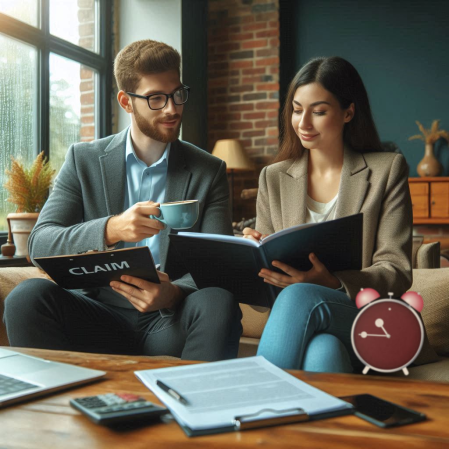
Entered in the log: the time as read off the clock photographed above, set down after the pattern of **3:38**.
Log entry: **10:45**
